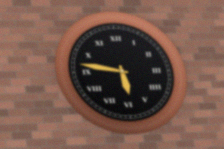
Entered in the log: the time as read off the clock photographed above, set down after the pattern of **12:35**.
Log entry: **5:47**
